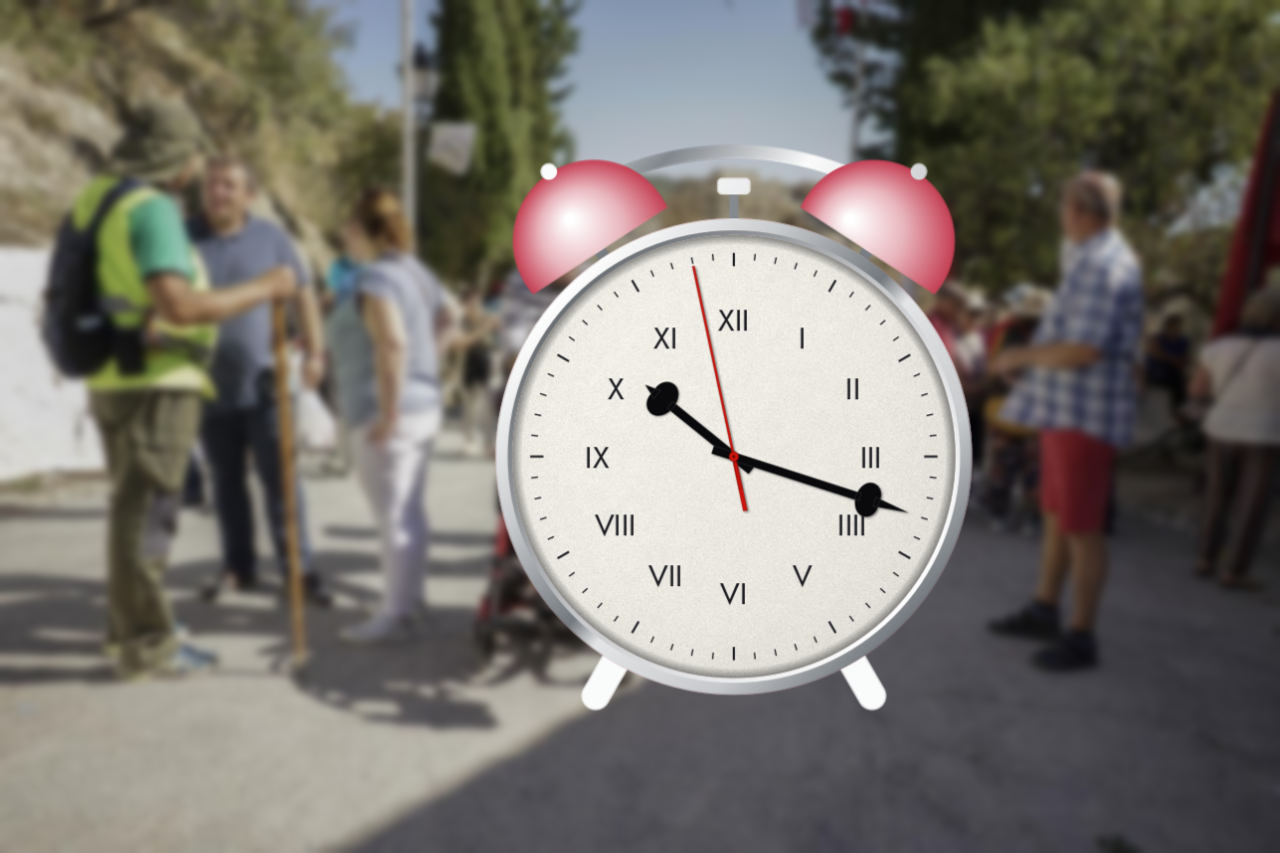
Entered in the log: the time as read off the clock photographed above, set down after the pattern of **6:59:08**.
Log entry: **10:17:58**
